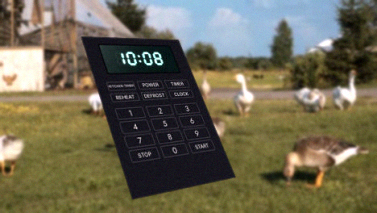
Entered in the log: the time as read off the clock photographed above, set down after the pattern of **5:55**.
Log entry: **10:08**
